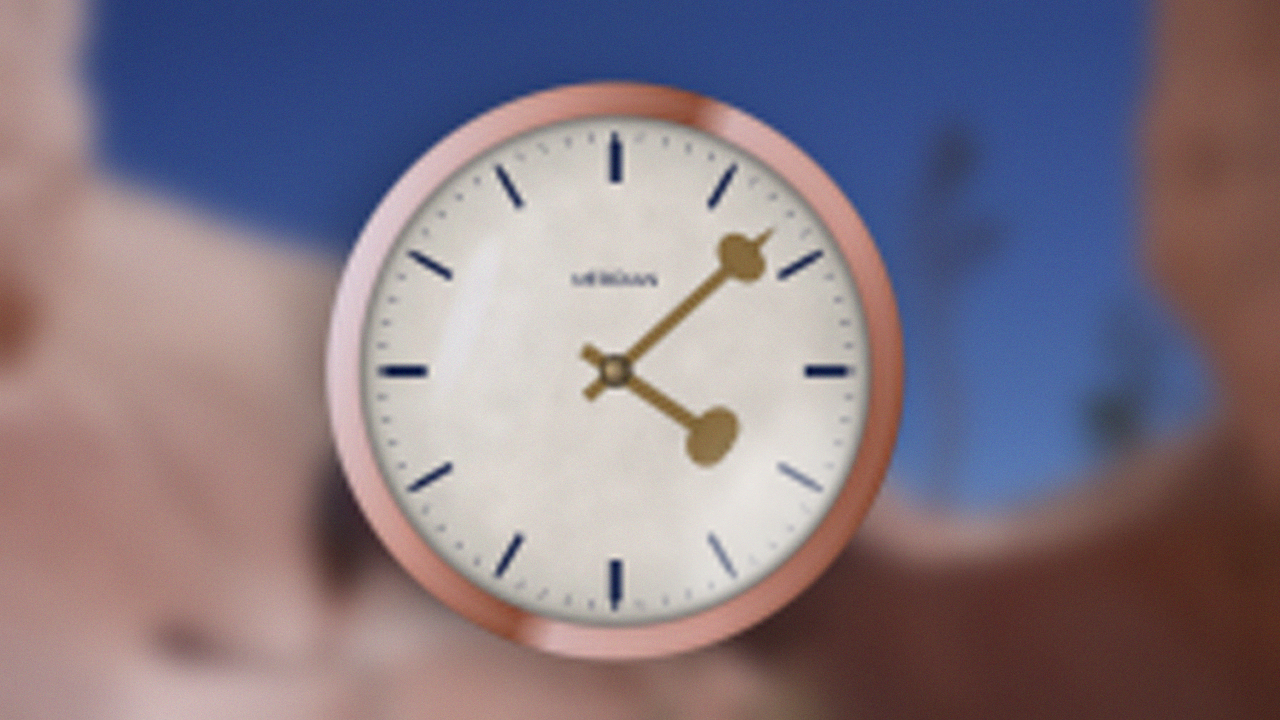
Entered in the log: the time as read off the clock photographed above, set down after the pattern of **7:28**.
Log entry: **4:08**
